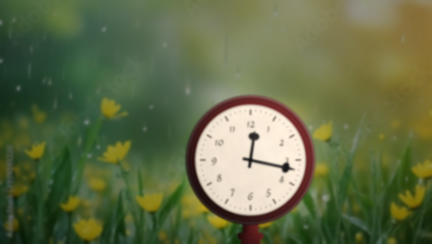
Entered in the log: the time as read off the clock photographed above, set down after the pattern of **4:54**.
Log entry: **12:17**
